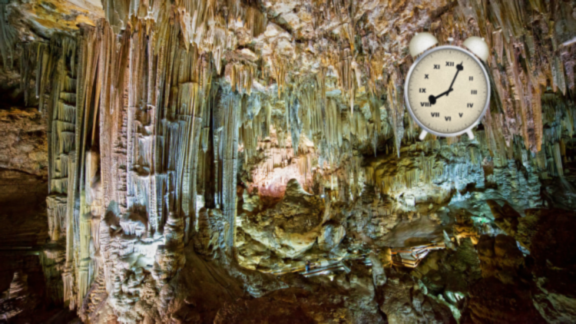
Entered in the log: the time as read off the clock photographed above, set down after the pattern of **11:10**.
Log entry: **8:04**
